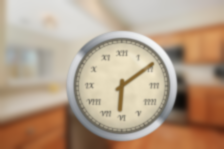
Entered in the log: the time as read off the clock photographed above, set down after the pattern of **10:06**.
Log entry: **6:09**
